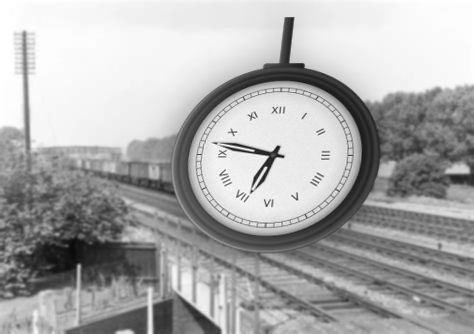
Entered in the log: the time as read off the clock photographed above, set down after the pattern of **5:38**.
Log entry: **6:47**
